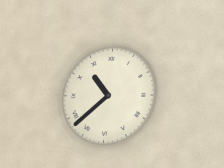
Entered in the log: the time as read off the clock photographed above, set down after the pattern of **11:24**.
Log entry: **10:38**
